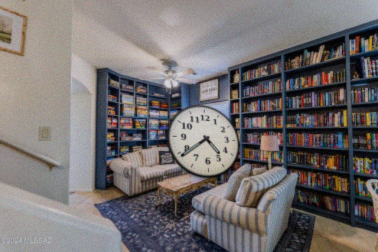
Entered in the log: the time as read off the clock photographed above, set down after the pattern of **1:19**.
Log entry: **4:39**
